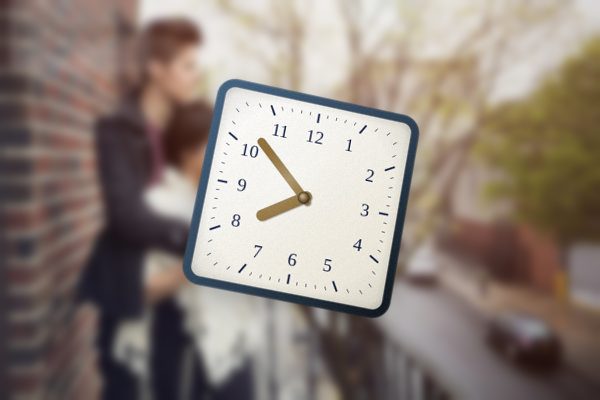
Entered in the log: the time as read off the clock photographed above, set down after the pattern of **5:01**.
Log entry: **7:52**
